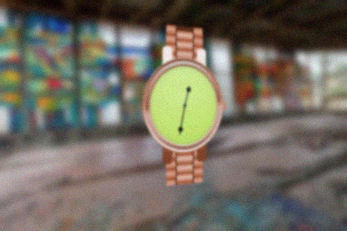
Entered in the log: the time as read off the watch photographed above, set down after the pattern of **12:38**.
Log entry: **12:32**
